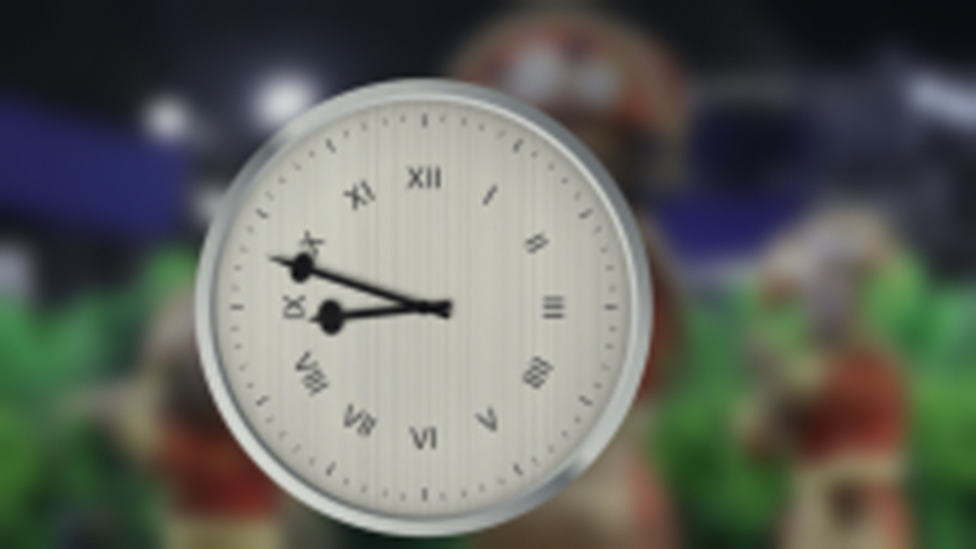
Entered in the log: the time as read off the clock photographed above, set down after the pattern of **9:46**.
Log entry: **8:48**
